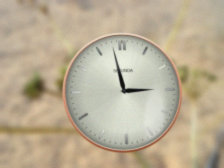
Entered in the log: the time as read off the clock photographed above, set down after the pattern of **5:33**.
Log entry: **2:58**
